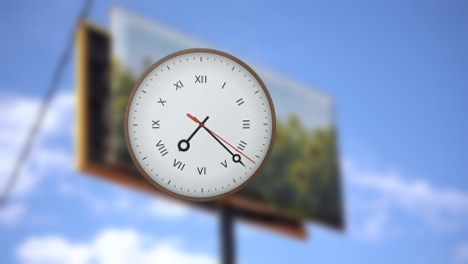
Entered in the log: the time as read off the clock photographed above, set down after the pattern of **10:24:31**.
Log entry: **7:22:21**
